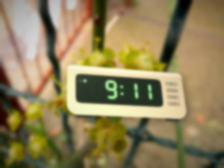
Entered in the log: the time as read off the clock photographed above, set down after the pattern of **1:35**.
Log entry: **9:11**
